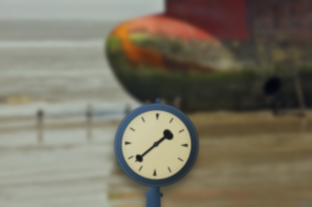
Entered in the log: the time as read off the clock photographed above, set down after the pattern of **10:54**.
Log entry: **1:38**
